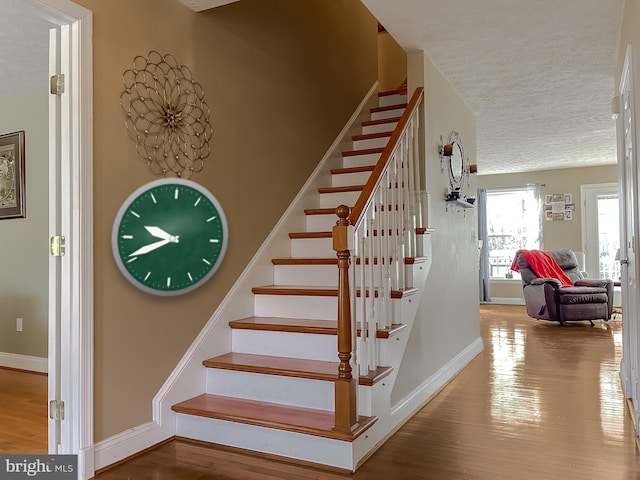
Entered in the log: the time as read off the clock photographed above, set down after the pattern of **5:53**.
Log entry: **9:41**
